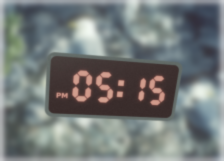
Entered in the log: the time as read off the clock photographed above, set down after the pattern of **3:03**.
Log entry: **5:15**
